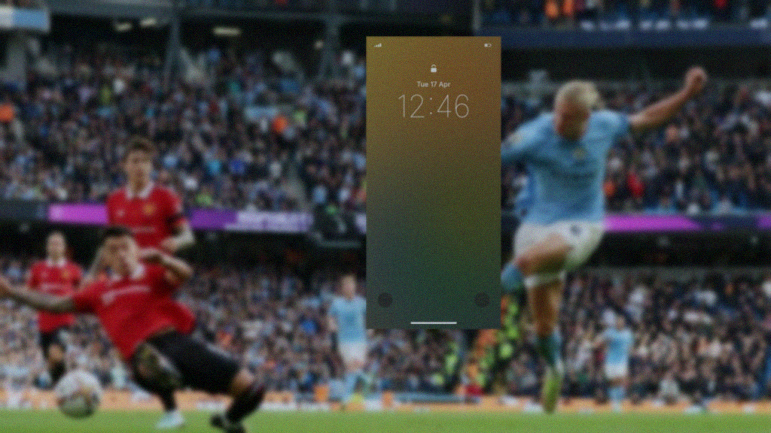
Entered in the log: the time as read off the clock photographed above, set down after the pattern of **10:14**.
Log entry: **12:46**
